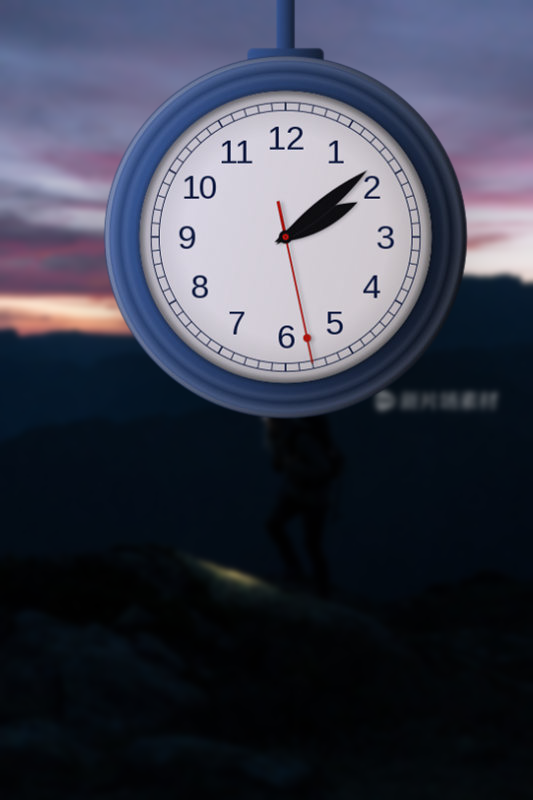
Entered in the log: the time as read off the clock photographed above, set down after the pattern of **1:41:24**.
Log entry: **2:08:28**
